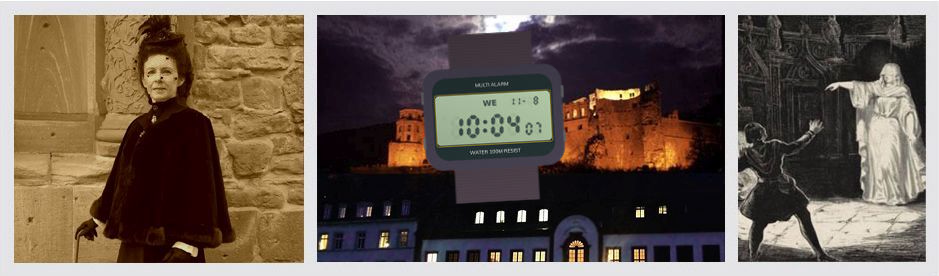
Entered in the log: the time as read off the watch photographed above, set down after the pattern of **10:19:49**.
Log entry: **10:04:07**
